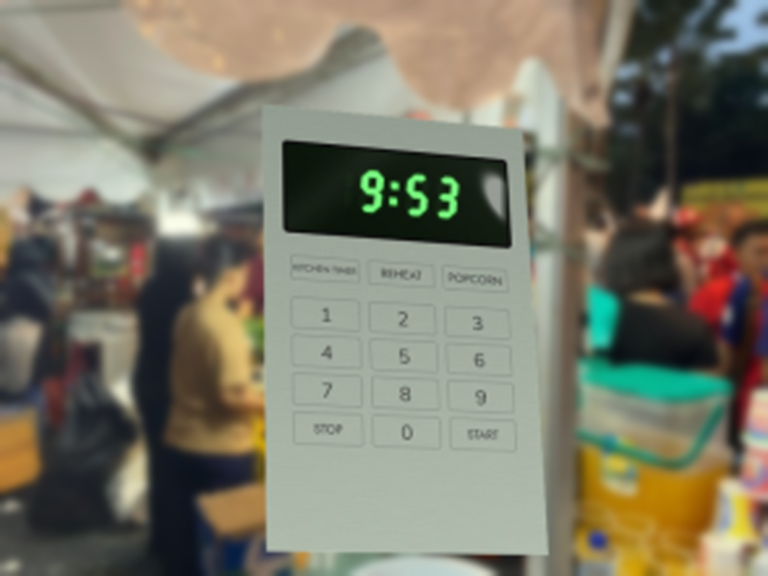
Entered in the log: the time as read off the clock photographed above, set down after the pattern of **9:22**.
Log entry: **9:53**
